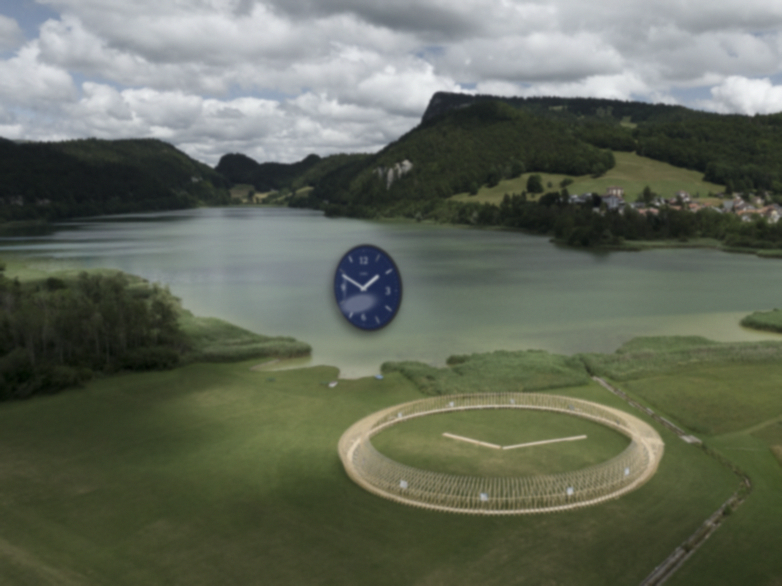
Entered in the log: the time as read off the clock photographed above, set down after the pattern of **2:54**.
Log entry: **1:49**
